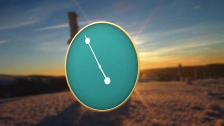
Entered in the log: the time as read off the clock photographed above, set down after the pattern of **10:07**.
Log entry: **4:55**
